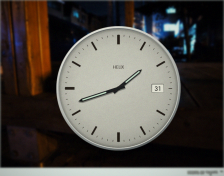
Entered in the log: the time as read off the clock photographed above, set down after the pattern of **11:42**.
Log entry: **1:42**
